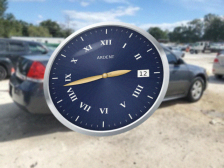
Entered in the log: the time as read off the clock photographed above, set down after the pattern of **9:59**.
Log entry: **2:43**
